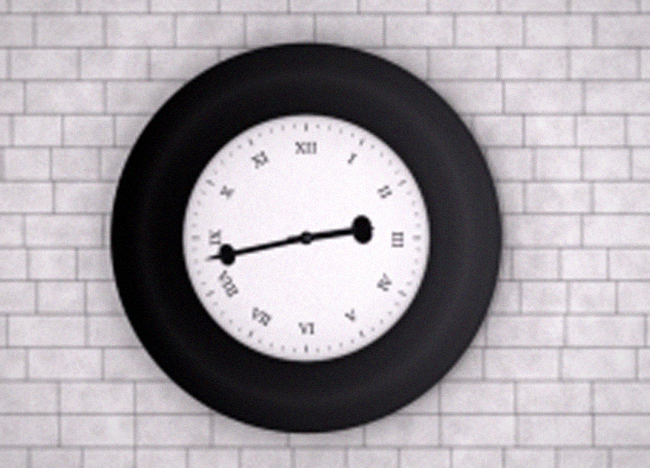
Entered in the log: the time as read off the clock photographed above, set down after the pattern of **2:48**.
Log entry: **2:43**
